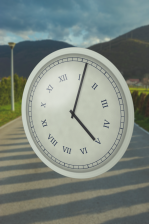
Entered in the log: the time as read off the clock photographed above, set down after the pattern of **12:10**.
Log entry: **5:06**
